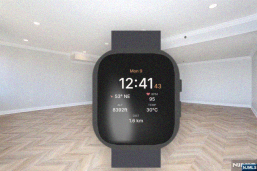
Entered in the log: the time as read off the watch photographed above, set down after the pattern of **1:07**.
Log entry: **12:41**
